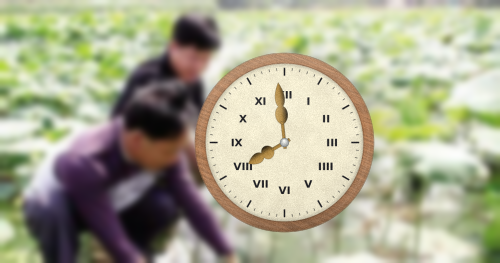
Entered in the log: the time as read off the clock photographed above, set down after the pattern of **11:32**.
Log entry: **7:59**
